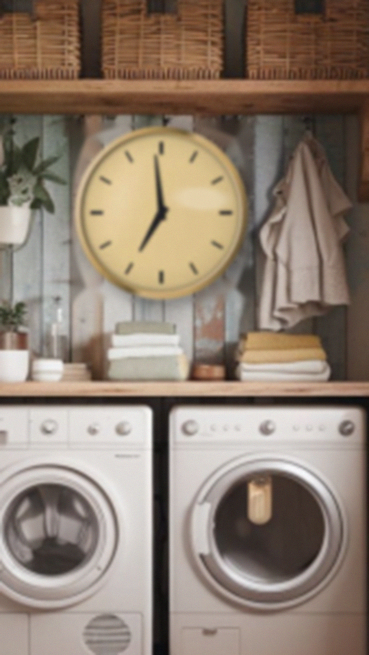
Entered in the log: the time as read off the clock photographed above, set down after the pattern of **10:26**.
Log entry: **6:59**
